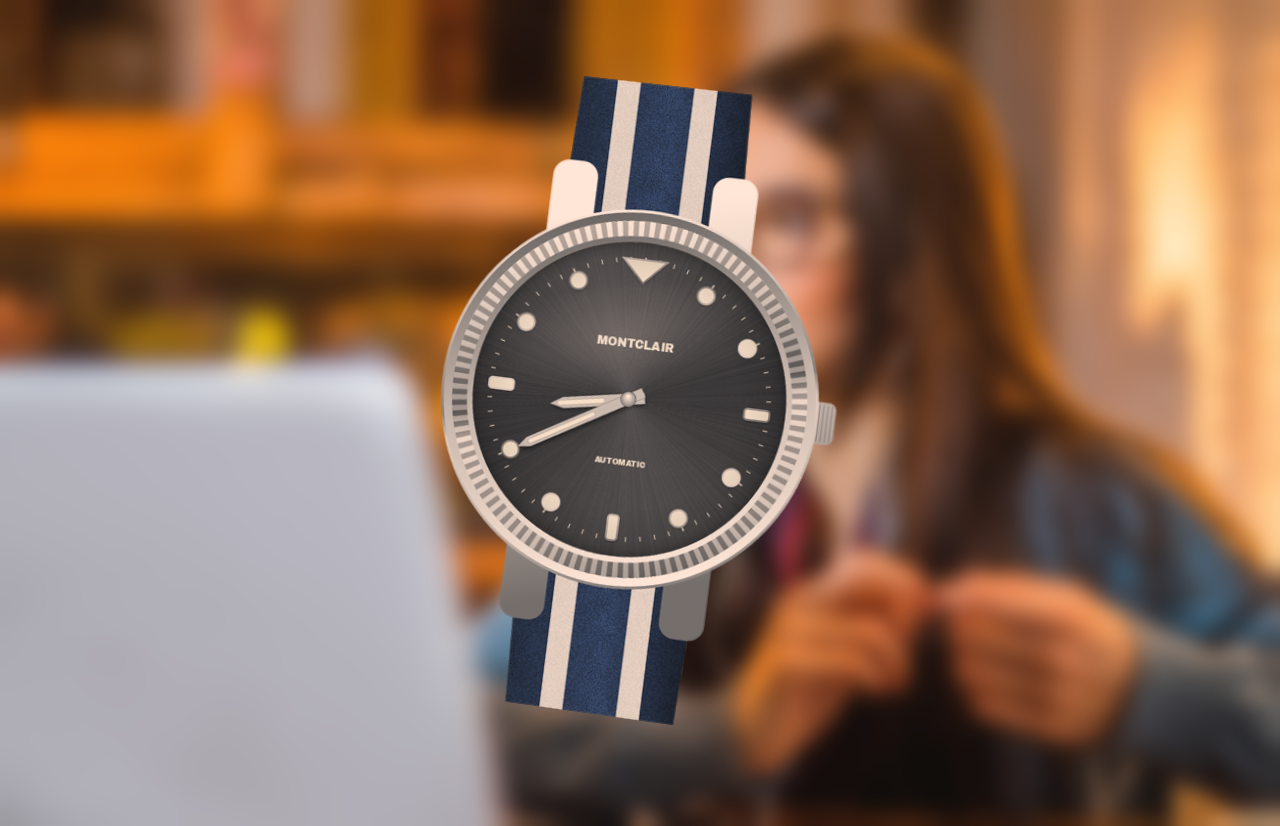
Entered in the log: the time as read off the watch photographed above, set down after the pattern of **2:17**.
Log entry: **8:40**
